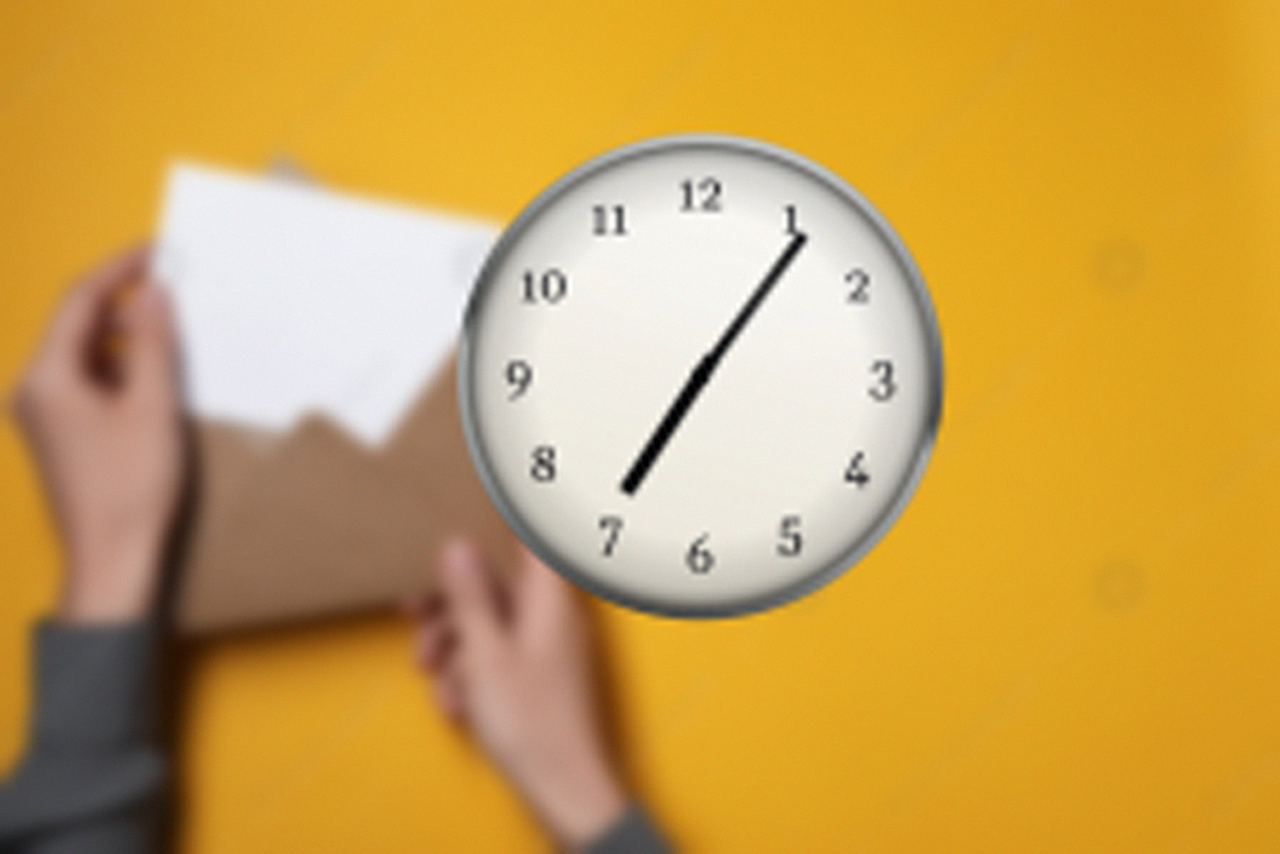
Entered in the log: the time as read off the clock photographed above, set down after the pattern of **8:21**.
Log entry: **7:06**
